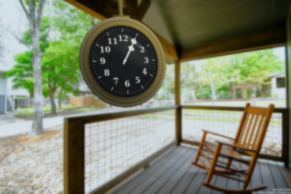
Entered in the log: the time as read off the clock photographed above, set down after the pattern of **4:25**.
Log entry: **1:05**
